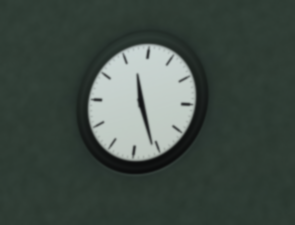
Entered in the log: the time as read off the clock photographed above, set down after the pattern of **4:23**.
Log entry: **11:26**
